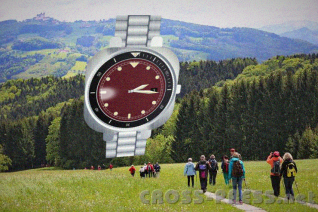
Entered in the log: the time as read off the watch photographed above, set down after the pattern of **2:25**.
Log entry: **2:16**
